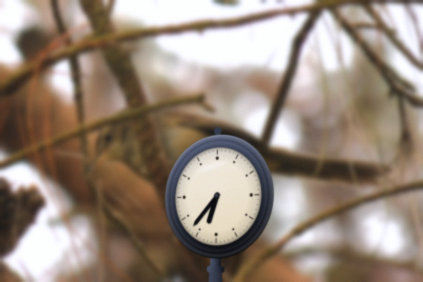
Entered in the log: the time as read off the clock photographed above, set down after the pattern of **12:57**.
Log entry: **6:37**
